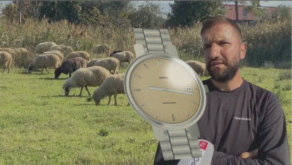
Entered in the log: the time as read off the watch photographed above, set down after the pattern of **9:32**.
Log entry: **9:17**
